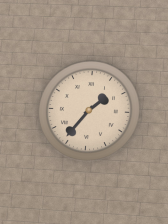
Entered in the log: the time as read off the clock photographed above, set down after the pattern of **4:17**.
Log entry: **1:36**
